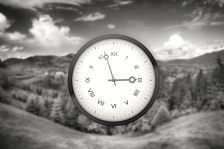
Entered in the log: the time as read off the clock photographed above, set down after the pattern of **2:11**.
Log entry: **2:57**
